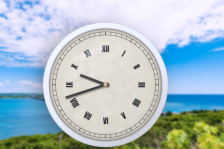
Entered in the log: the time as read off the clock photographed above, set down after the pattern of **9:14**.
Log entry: **9:42**
